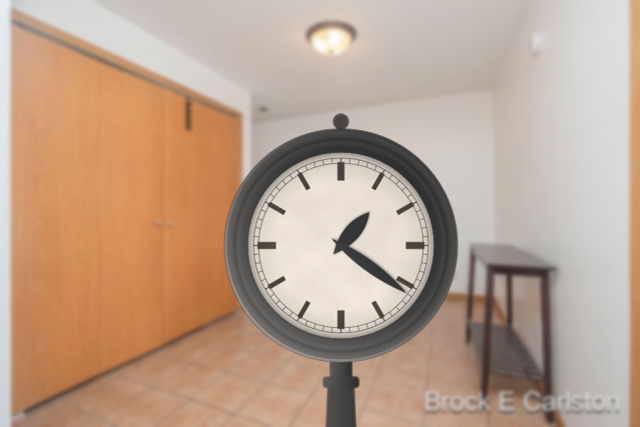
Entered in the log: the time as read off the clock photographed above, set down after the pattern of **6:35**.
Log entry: **1:21**
